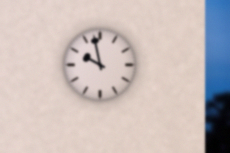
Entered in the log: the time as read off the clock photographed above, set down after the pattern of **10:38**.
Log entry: **9:58**
